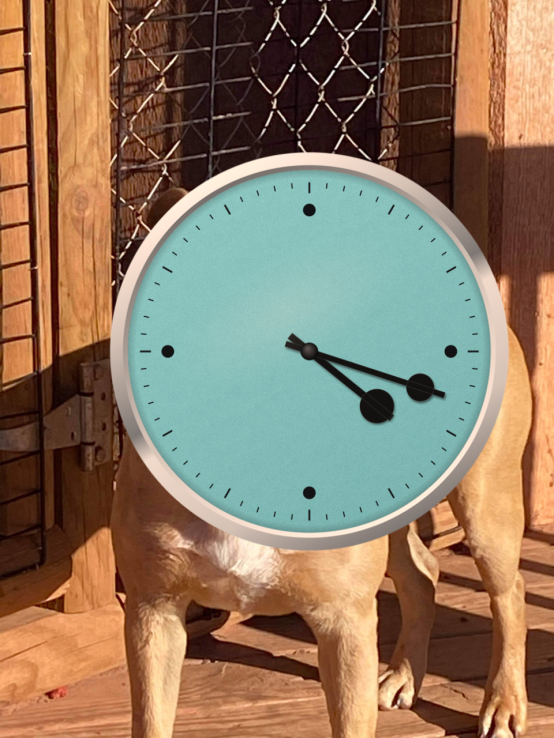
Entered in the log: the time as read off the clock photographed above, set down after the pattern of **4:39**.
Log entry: **4:18**
